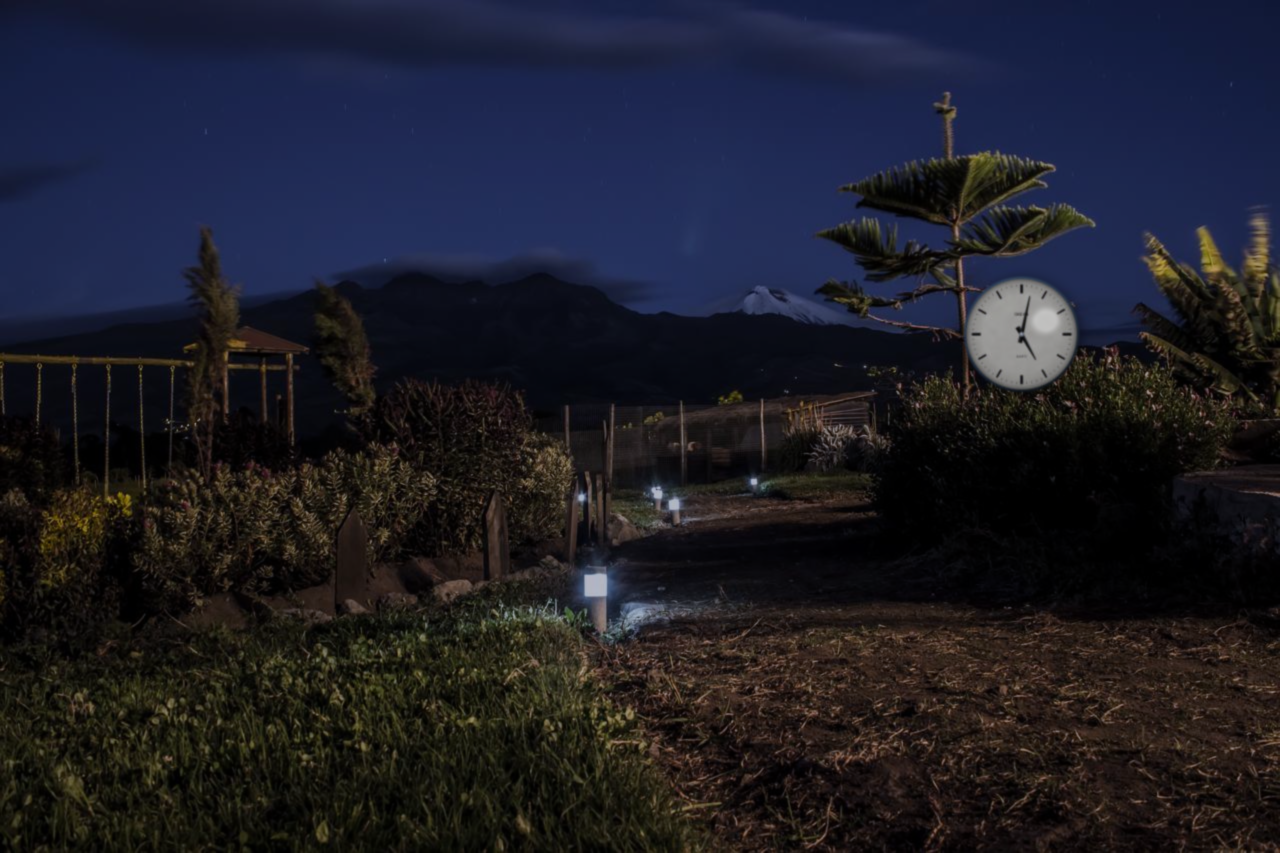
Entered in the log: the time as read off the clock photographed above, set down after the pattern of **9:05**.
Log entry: **5:02**
